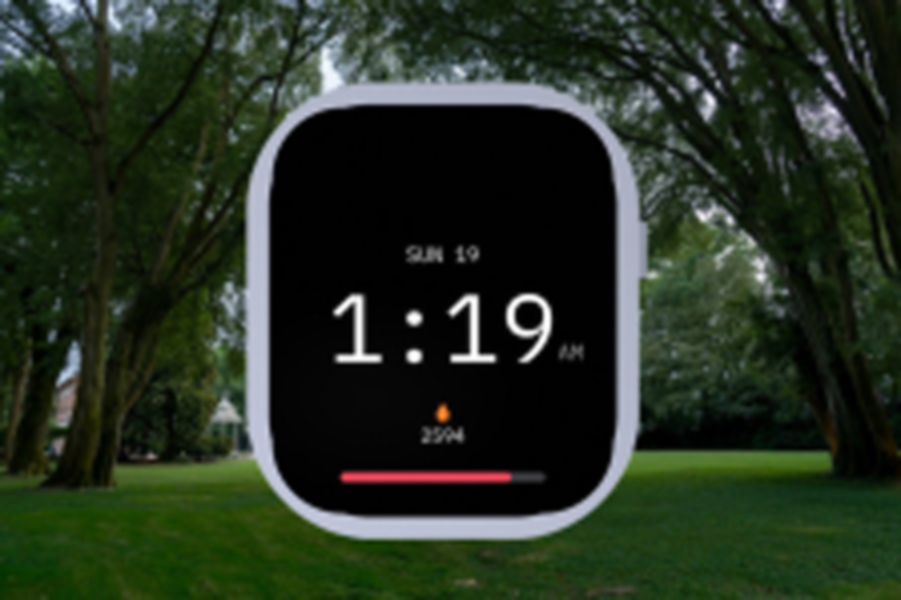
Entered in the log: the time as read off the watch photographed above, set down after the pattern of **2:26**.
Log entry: **1:19**
